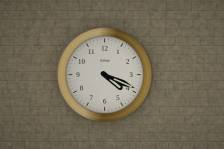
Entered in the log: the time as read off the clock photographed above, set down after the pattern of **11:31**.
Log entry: **4:19**
